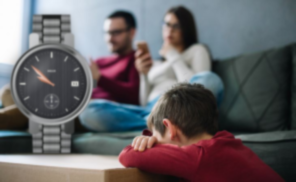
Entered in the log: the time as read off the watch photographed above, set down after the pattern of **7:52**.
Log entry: **9:52**
